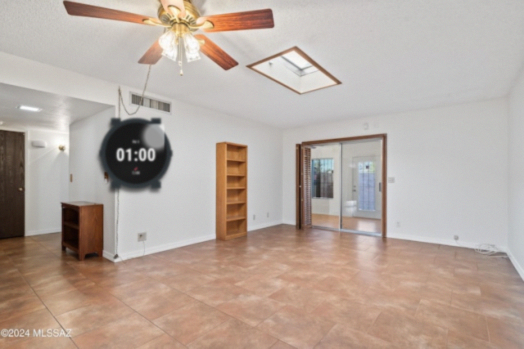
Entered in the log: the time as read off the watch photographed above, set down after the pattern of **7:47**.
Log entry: **1:00**
